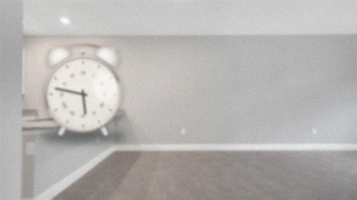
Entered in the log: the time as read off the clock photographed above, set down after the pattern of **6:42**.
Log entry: **5:47**
